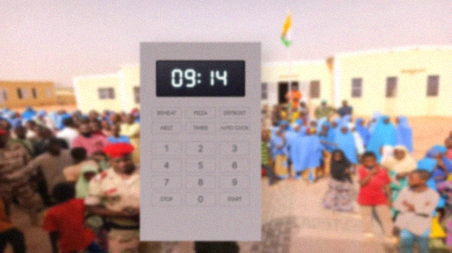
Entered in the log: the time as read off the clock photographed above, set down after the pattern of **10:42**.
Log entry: **9:14**
